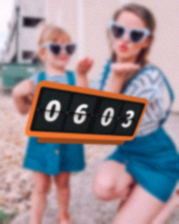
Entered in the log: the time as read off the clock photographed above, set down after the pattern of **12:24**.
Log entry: **6:03**
